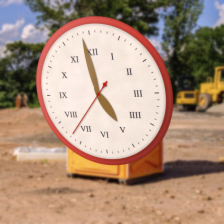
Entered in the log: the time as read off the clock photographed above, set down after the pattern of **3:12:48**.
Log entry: **4:58:37**
